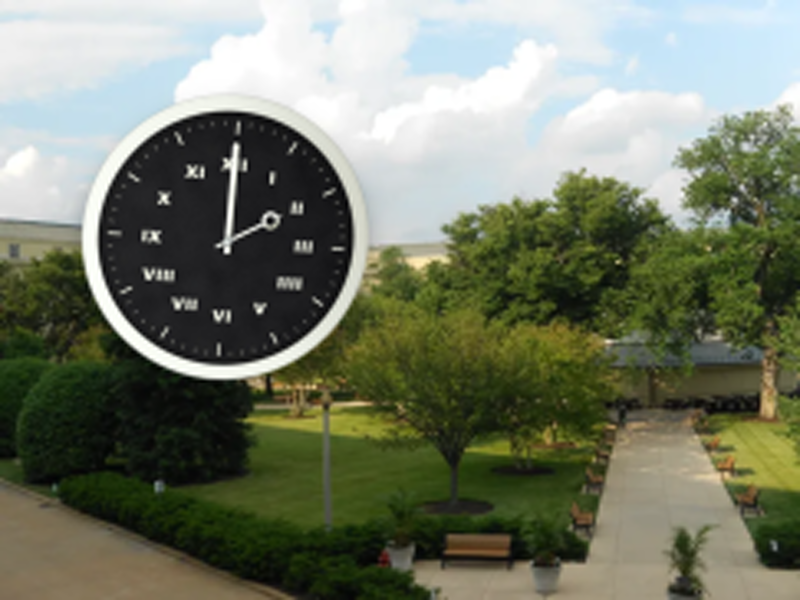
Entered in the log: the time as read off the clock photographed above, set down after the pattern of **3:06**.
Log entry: **2:00**
